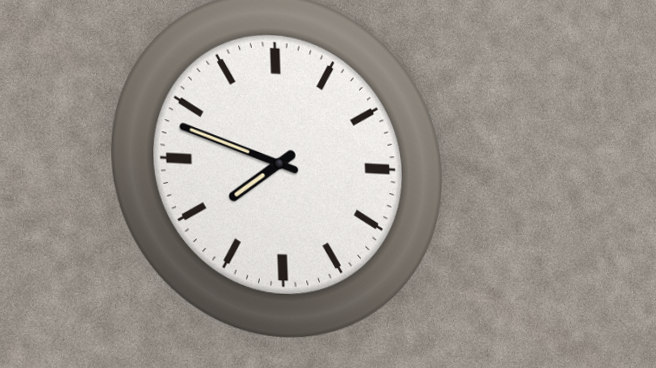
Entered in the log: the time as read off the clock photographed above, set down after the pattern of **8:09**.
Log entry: **7:48**
